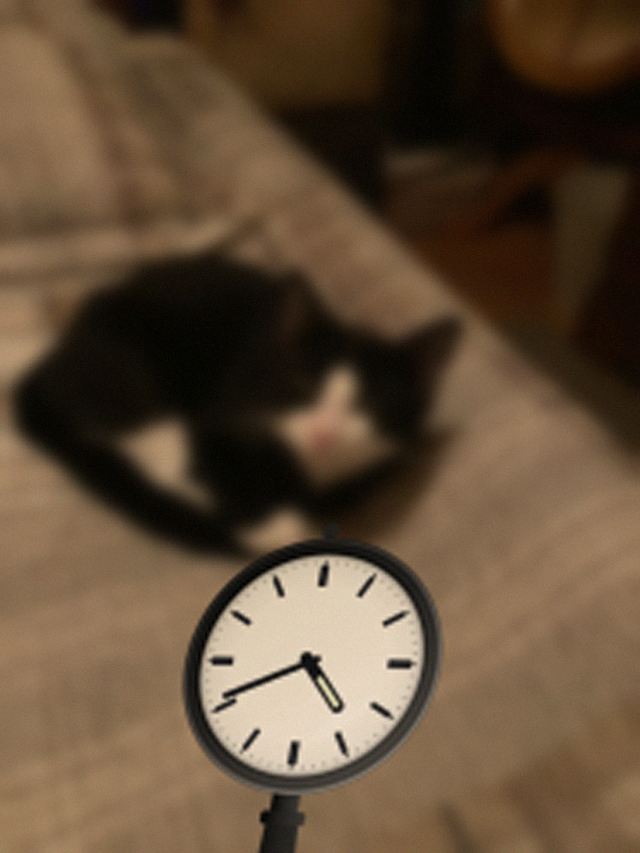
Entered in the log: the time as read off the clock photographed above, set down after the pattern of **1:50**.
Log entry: **4:41**
